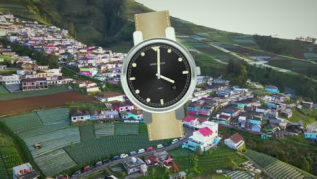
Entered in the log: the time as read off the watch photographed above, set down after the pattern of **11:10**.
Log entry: **4:01**
